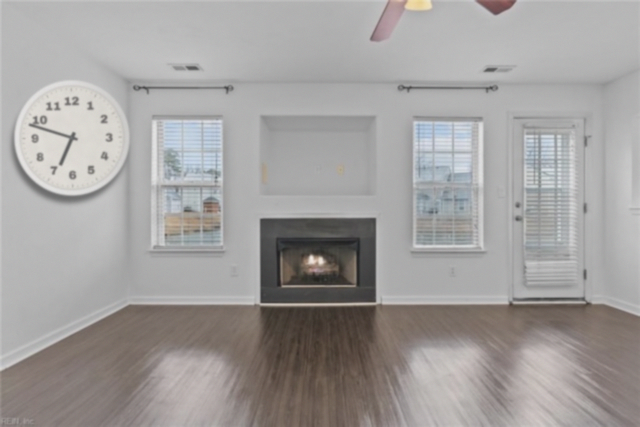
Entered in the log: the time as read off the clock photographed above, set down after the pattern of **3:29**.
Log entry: **6:48**
